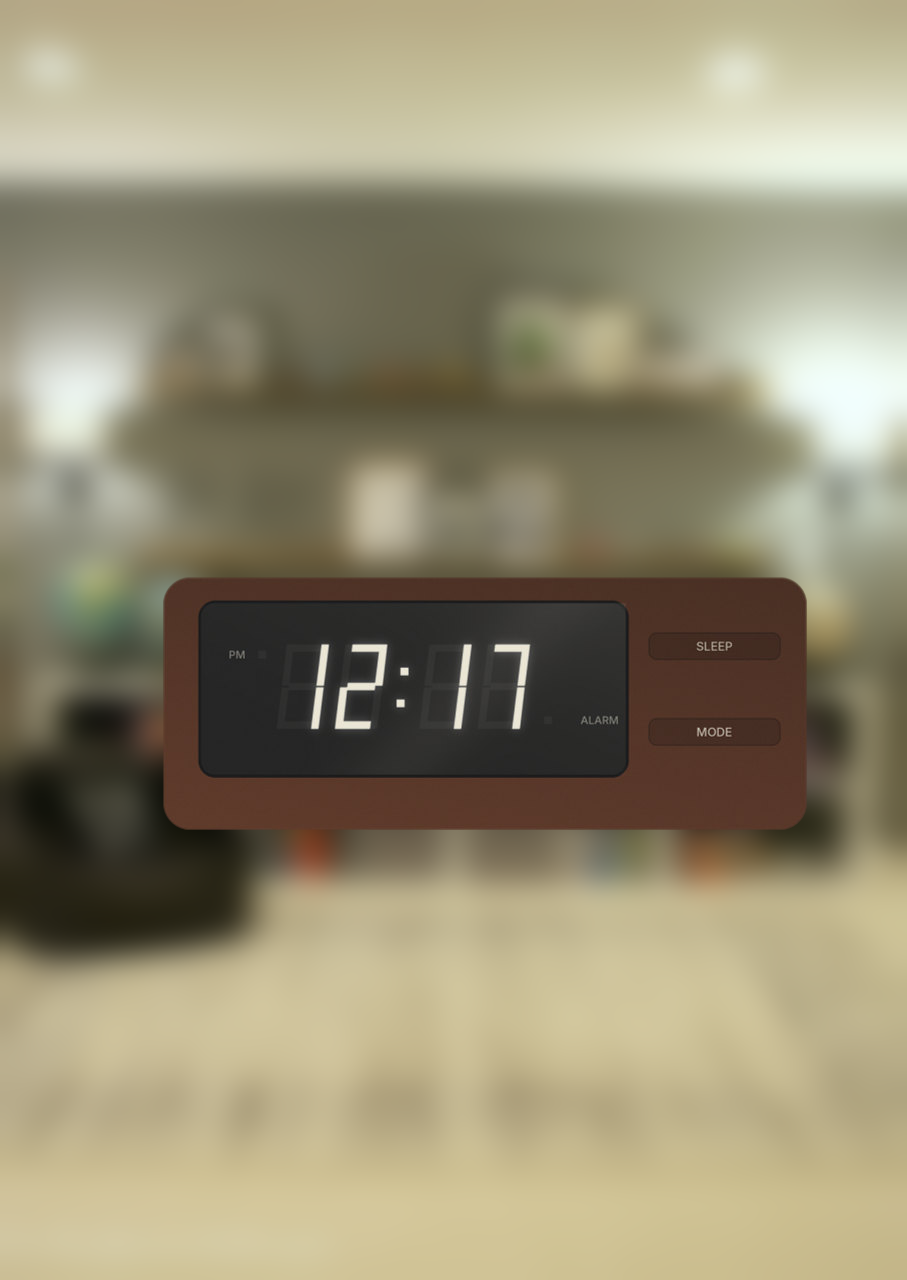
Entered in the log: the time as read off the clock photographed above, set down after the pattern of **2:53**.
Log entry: **12:17**
